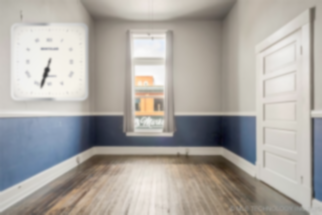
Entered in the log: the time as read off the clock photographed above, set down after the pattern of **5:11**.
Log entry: **6:33**
